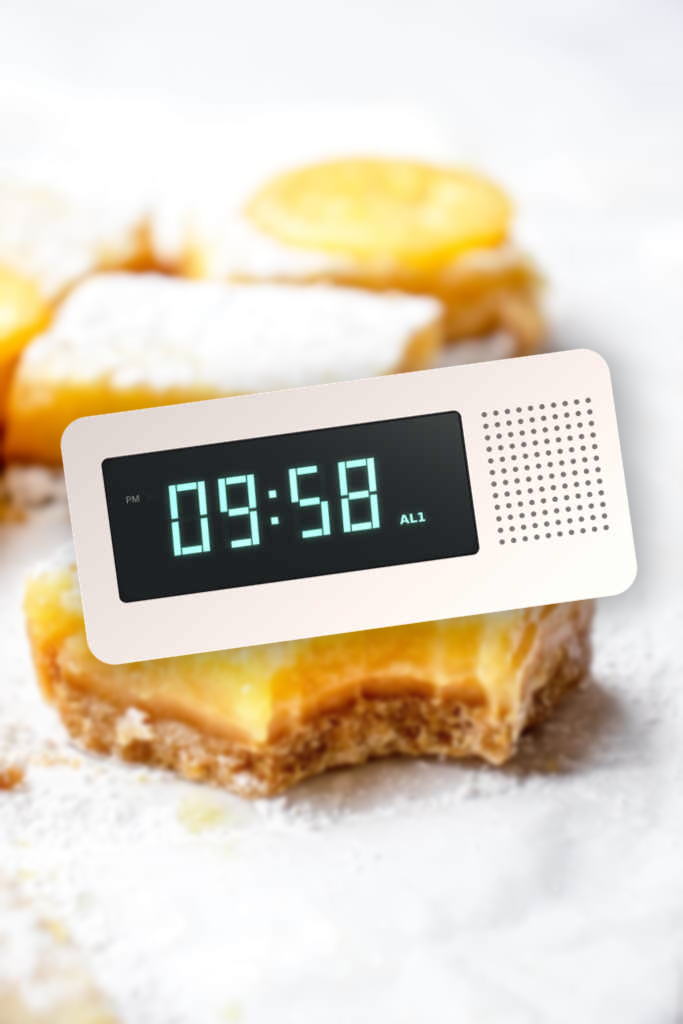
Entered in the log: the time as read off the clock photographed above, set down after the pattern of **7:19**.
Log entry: **9:58**
